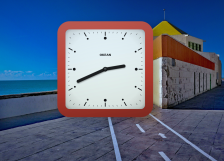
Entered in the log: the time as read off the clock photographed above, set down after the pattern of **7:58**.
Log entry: **2:41**
